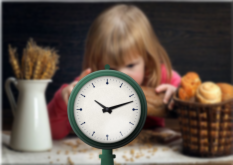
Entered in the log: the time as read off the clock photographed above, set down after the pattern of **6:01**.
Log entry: **10:12**
